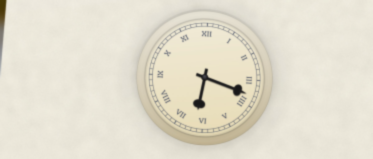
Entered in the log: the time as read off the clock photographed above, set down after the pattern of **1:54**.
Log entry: **6:18**
